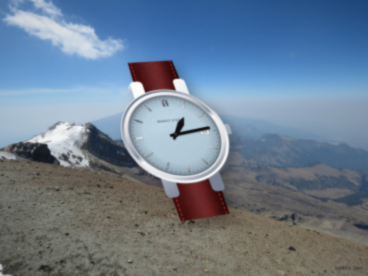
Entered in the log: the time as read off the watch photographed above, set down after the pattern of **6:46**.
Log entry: **1:14**
